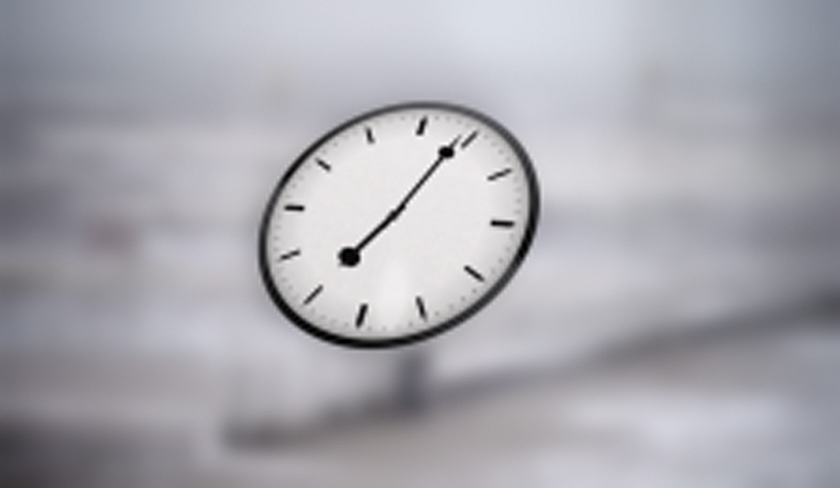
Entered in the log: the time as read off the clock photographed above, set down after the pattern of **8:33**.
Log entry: **7:04**
